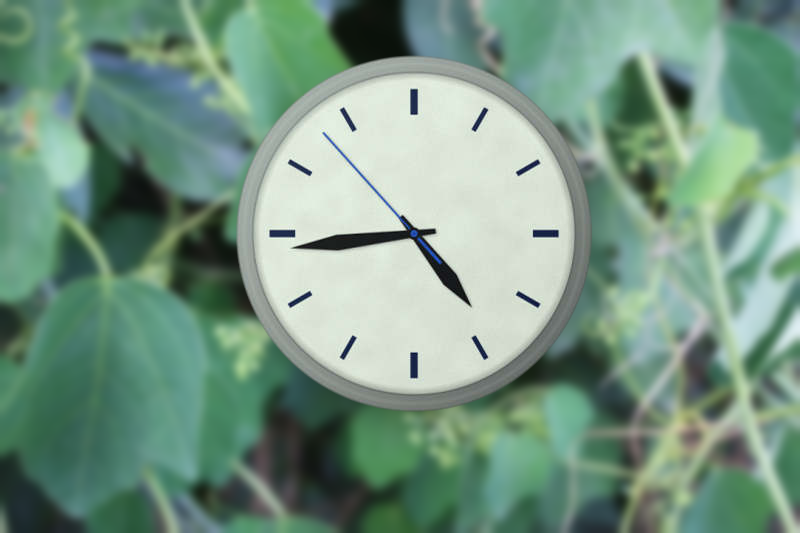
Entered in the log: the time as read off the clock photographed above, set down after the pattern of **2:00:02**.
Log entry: **4:43:53**
